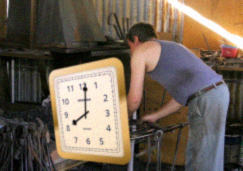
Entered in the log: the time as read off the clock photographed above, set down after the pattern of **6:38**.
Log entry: **8:01**
